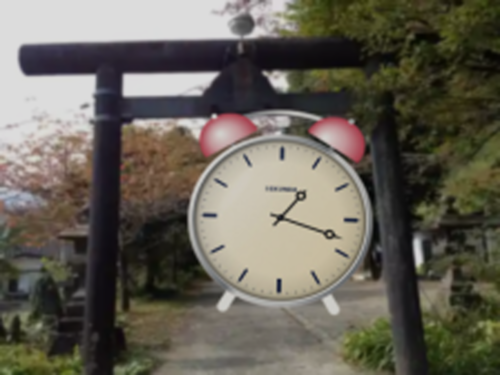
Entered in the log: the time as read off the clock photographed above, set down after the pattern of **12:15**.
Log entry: **1:18**
